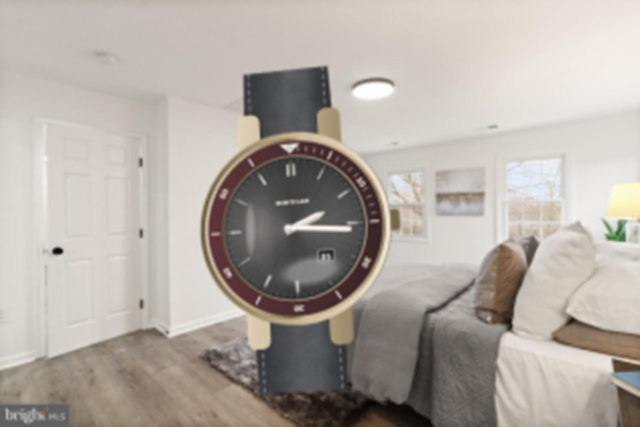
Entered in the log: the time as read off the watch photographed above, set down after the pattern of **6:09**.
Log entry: **2:16**
